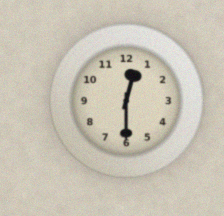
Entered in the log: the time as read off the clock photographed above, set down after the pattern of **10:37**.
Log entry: **12:30**
